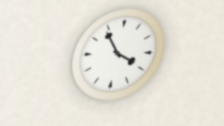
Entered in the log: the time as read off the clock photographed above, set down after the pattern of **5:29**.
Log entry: **3:54**
